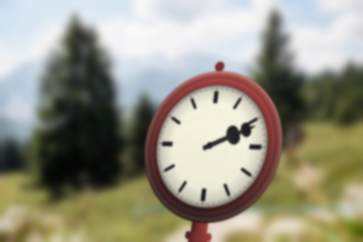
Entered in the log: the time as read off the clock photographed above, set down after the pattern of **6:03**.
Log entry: **2:11**
